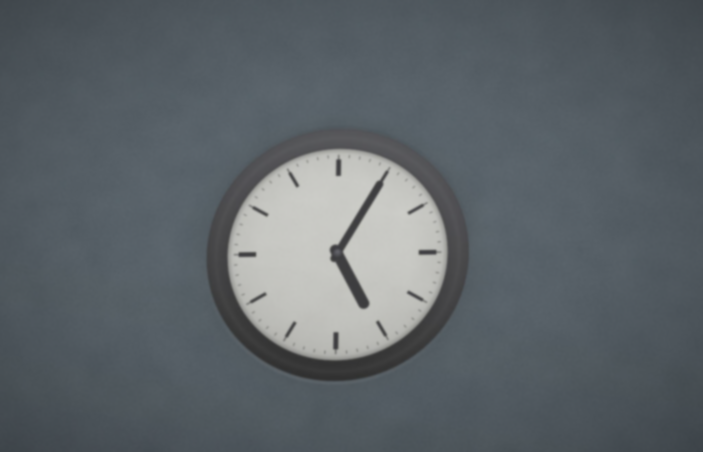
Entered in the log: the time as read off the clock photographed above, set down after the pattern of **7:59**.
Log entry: **5:05**
